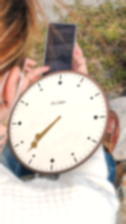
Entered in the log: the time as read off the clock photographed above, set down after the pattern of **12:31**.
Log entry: **7:37**
